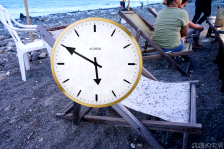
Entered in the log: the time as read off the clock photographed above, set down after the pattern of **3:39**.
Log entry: **5:50**
